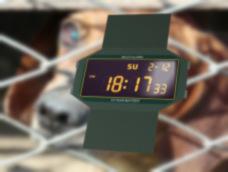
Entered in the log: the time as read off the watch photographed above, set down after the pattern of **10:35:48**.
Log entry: **18:17:33**
